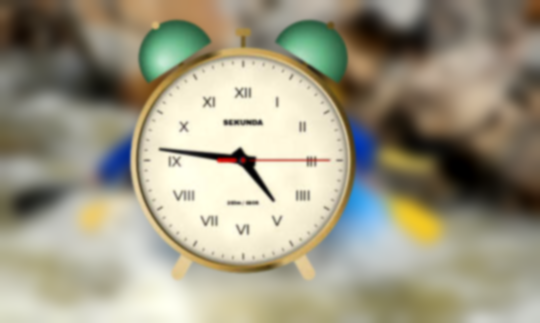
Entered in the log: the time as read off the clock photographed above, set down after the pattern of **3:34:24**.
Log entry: **4:46:15**
